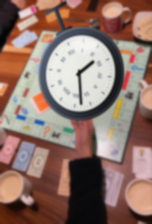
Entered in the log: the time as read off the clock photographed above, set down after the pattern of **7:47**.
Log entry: **2:33**
